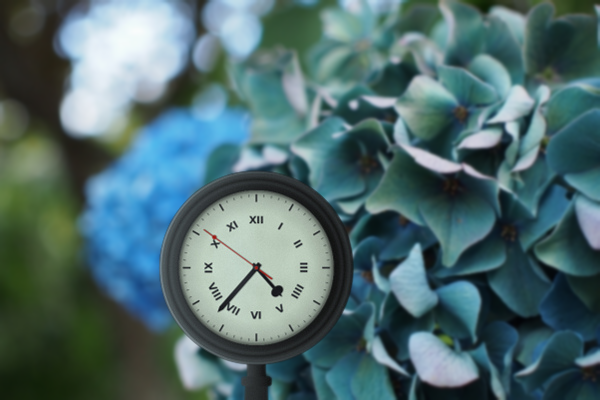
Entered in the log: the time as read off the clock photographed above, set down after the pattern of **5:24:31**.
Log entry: **4:36:51**
